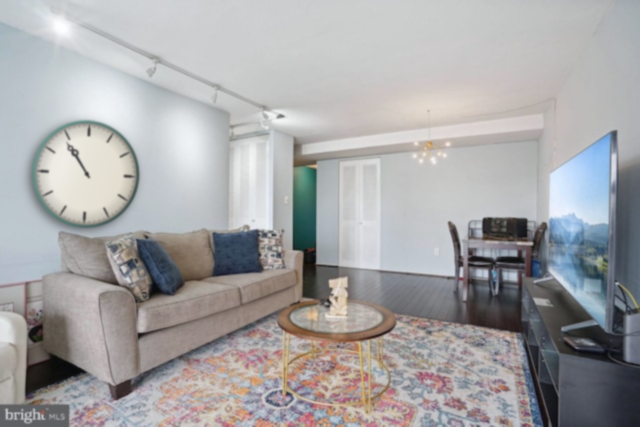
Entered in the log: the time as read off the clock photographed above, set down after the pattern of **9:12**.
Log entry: **10:54**
